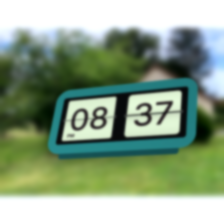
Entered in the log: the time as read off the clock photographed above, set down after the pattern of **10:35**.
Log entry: **8:37**
